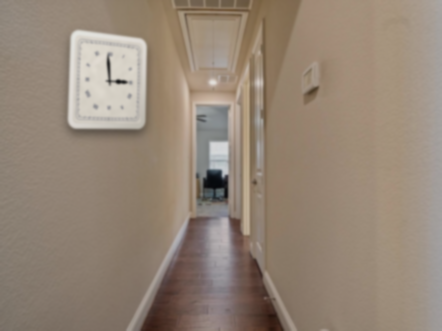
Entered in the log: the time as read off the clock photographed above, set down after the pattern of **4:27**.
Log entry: **2:59**
